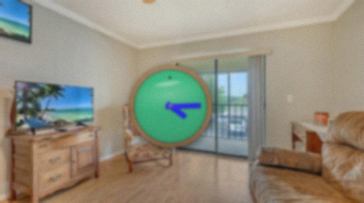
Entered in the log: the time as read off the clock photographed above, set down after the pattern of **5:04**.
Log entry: **4:15**
